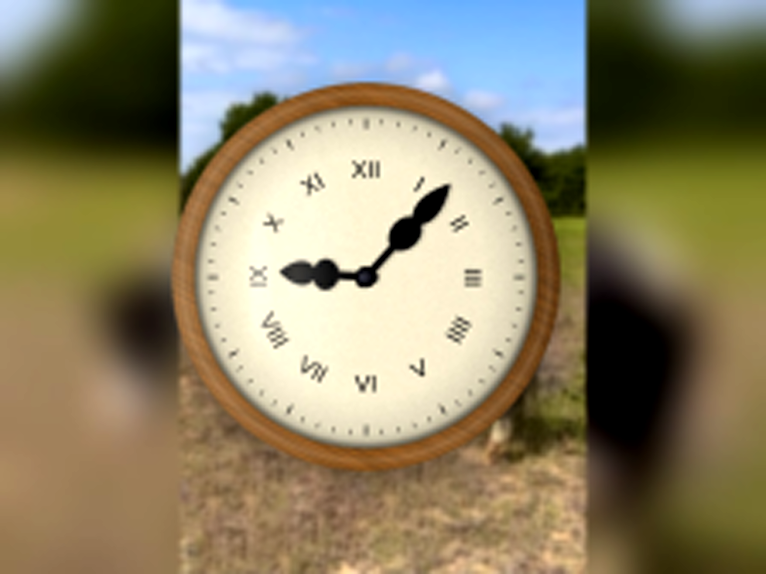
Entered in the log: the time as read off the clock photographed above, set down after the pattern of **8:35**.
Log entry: **9:07**
